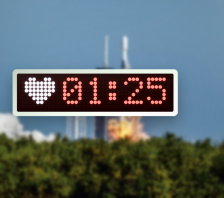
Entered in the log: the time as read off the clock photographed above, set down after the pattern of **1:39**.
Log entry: **1:25**
